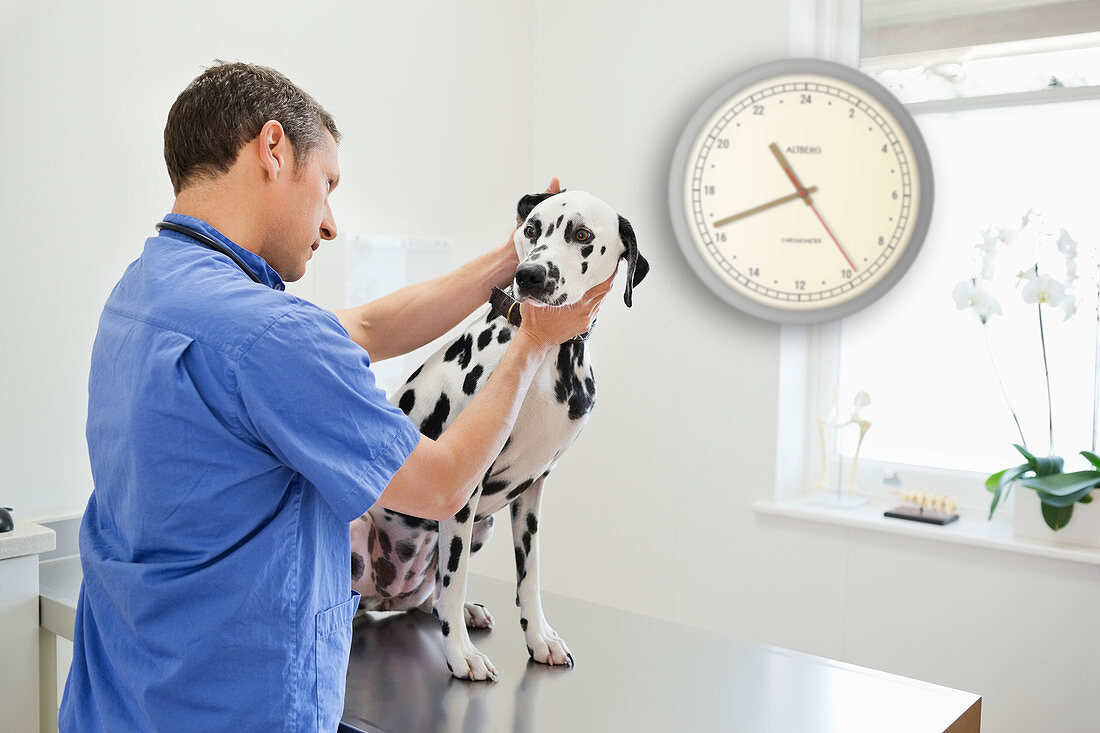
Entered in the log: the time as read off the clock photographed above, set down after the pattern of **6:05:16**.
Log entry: **21:41:24**
